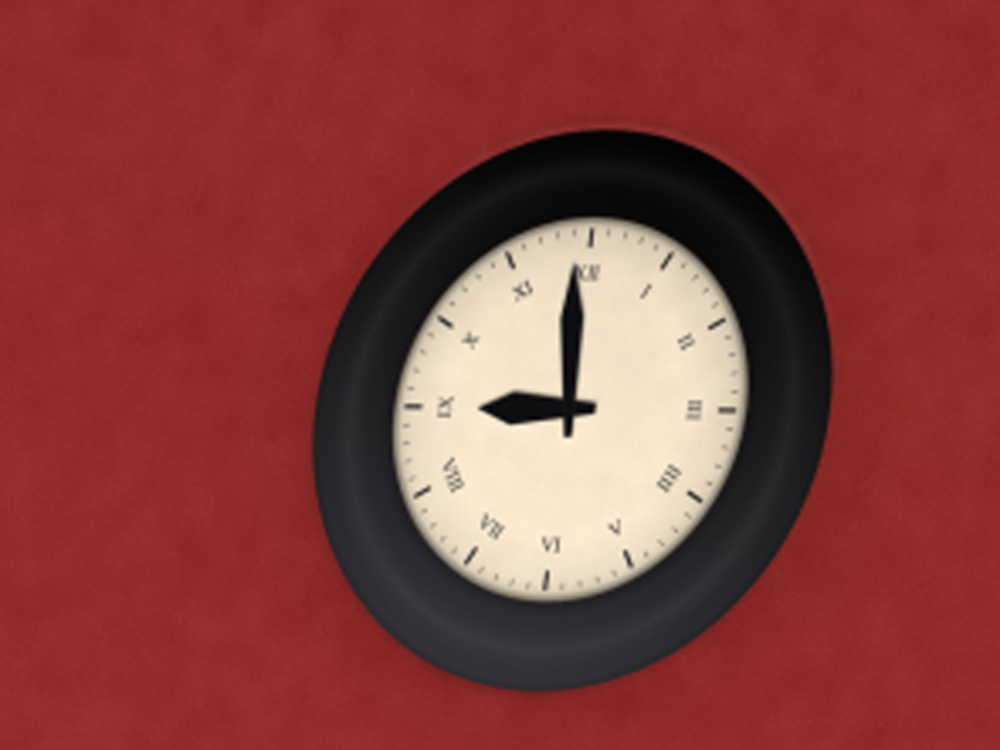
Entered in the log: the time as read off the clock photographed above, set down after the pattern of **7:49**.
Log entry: **8:59**
